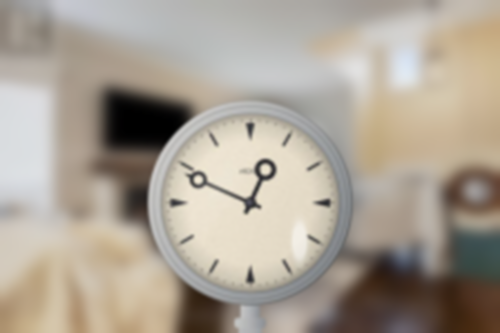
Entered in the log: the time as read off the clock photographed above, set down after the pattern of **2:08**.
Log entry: **12:49**
